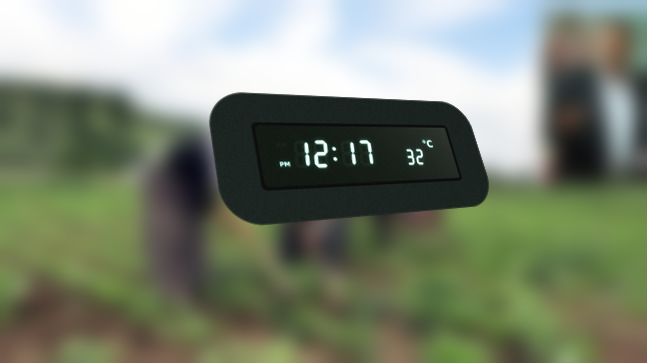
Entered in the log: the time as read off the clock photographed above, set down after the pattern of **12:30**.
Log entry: **12:17**
